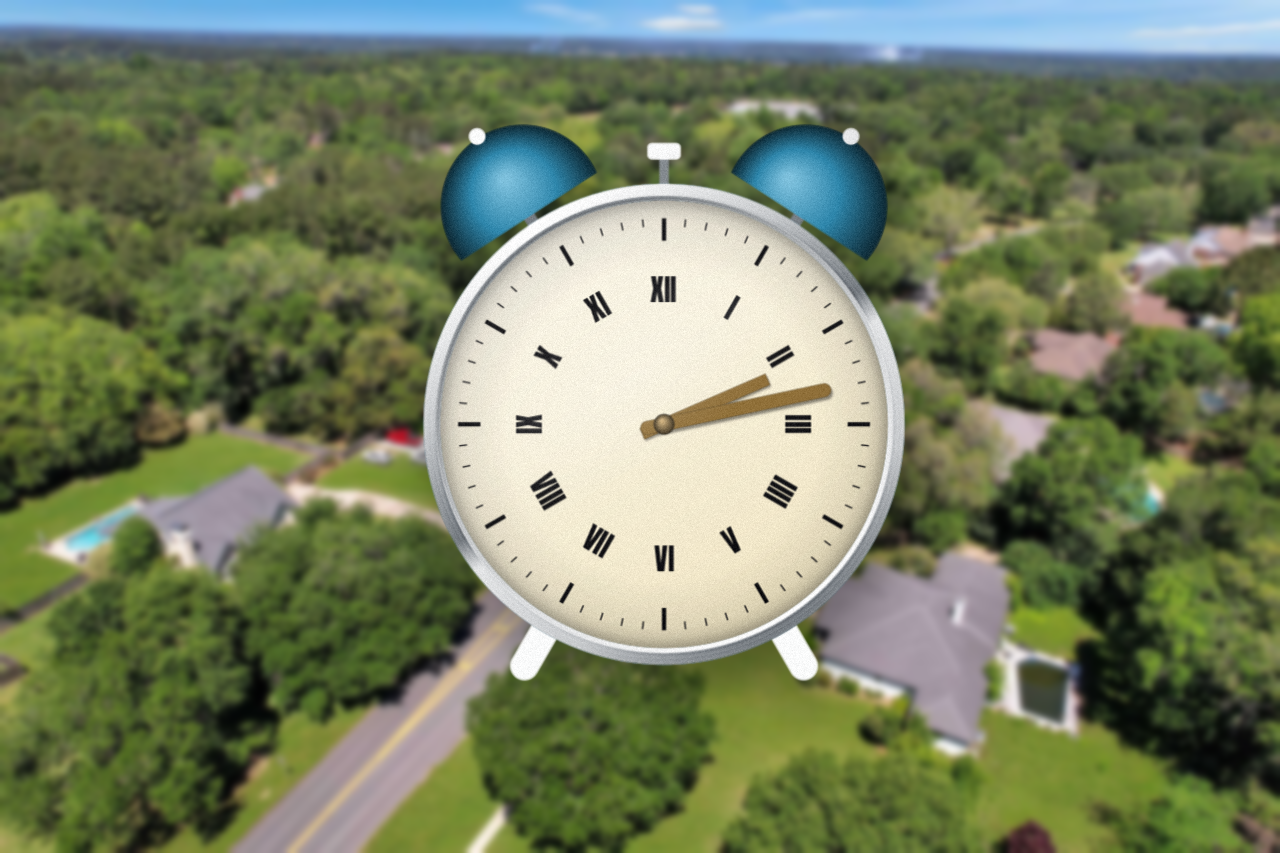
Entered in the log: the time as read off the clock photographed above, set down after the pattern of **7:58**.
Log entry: **2:13**
